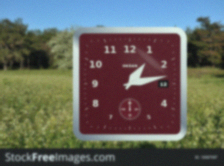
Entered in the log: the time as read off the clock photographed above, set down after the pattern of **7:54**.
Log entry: **1:13**
